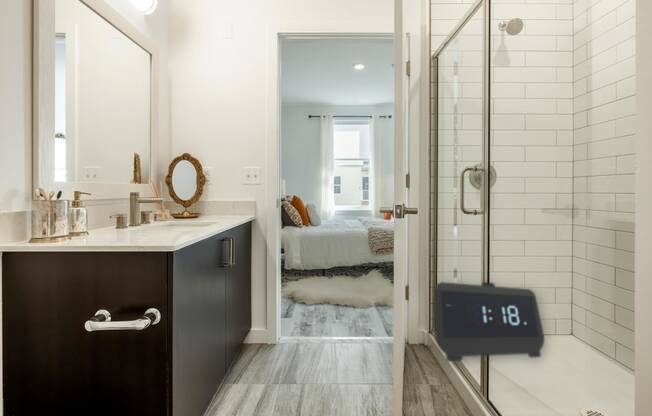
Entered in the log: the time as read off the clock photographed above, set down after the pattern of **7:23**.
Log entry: **1:18**
